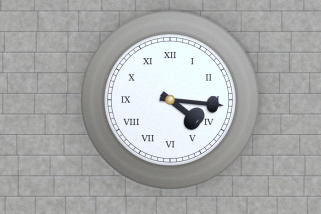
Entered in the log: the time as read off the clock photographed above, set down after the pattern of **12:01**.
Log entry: **4:16**
